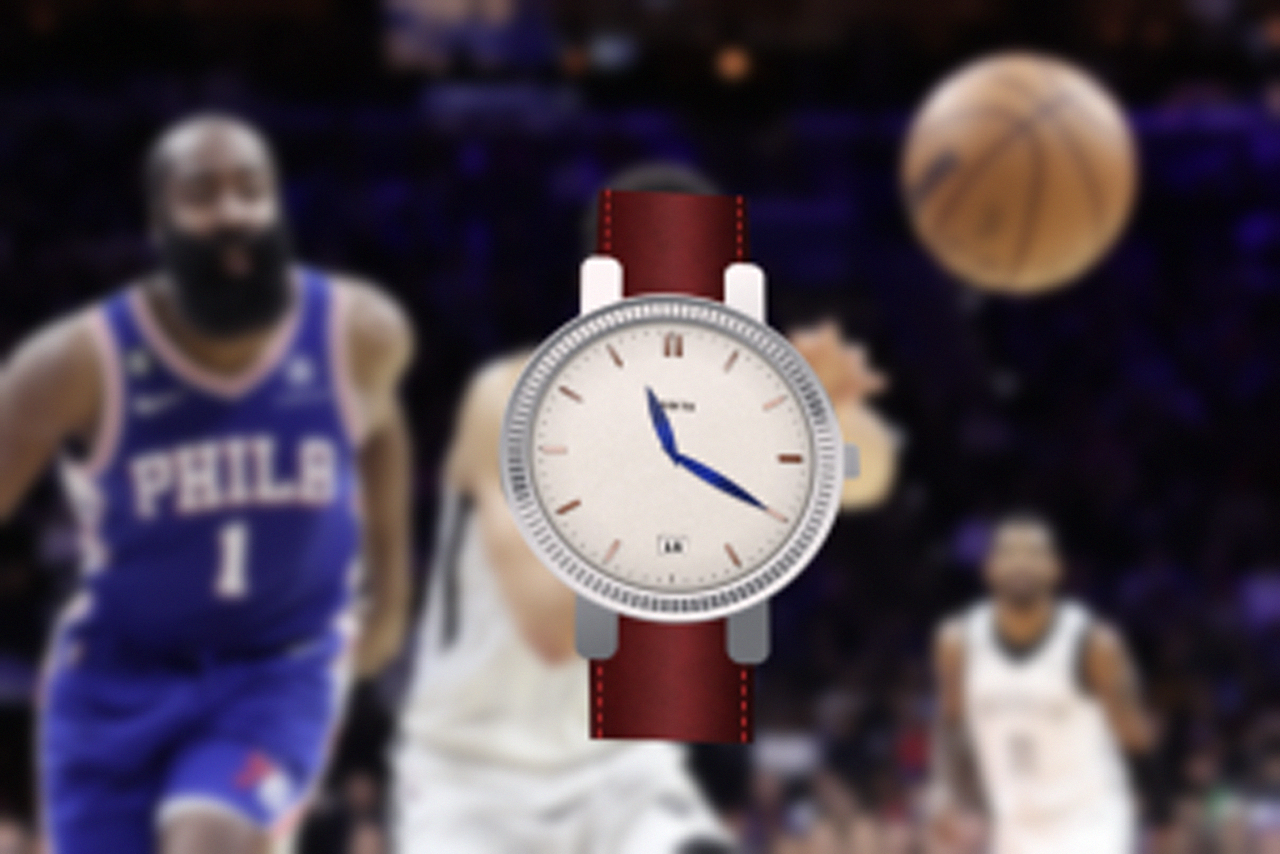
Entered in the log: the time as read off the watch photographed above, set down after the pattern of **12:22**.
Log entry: **11:20**
